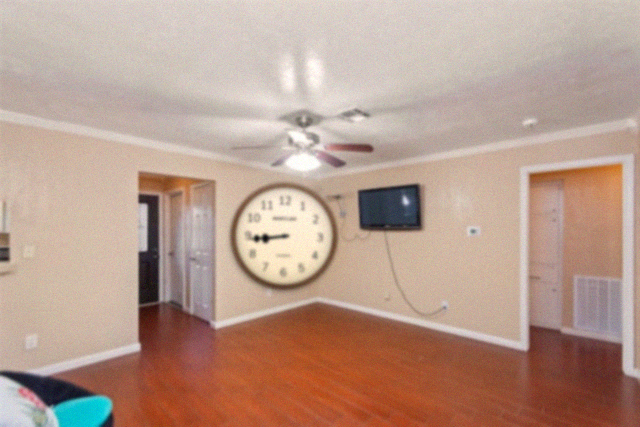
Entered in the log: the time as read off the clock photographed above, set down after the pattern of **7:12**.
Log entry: **8:44**
